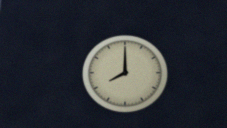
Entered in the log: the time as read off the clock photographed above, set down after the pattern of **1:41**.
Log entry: **8:00**
